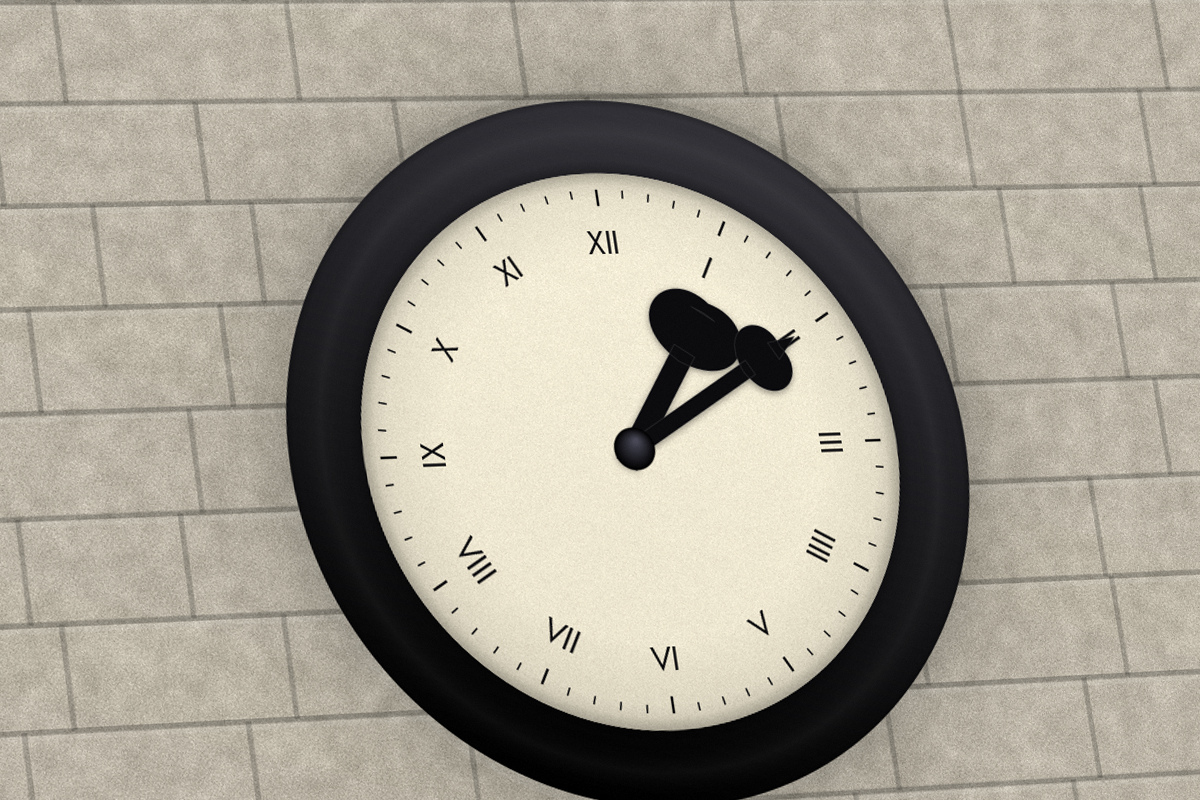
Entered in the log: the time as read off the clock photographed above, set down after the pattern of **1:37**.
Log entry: **1:10**
